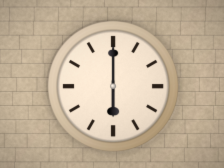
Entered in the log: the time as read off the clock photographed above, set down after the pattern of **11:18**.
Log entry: **6:00**
